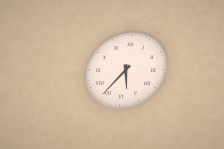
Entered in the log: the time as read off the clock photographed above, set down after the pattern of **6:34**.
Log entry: **5:36**
